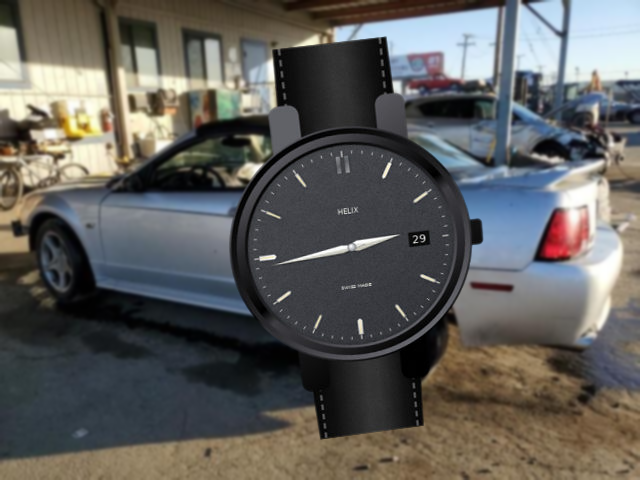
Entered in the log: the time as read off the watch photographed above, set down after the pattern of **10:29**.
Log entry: **2:44**
